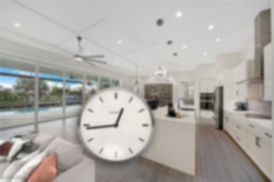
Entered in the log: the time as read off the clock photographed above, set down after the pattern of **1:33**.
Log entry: **12:44**
